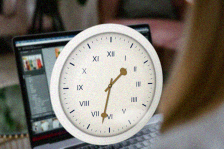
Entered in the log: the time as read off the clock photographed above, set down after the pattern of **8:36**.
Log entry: **1:32**
